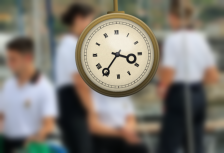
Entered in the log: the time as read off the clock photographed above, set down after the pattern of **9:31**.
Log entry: **3:36**
